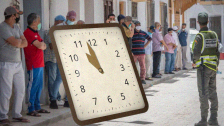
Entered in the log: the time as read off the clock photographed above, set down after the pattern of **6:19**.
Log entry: **10:58**
